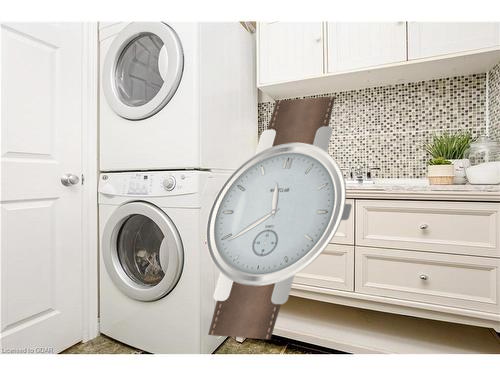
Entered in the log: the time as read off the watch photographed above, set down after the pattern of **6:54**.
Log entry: **11:39**
